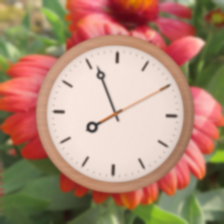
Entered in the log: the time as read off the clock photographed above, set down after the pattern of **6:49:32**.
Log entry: **7:56:10**
